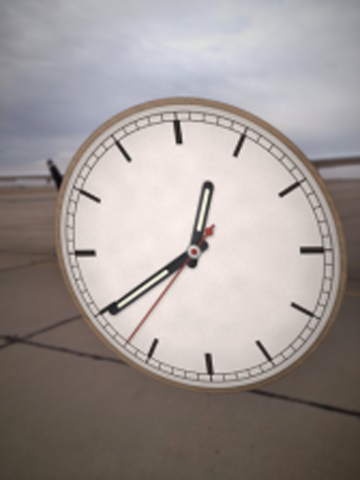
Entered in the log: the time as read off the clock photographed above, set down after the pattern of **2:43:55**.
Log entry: **12:39:37**
